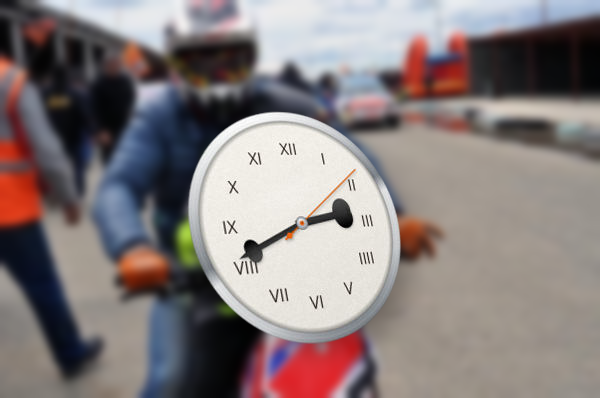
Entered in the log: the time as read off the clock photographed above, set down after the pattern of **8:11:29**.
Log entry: **2:41:09**
